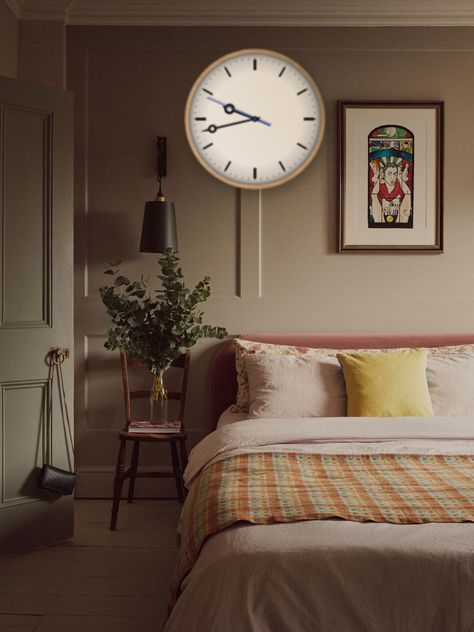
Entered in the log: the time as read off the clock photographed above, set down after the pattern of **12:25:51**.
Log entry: **9:42:49**
